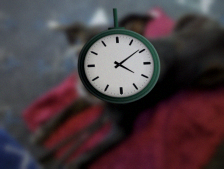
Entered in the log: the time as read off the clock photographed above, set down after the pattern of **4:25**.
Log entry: **4:09**
